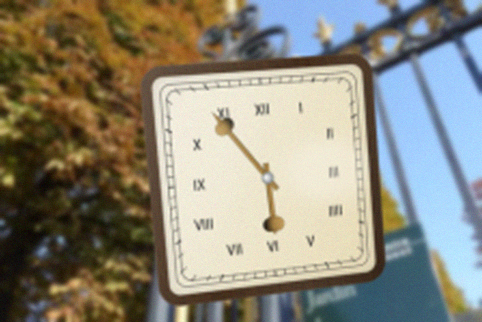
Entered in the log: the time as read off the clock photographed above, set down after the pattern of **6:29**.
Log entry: **5:54**
